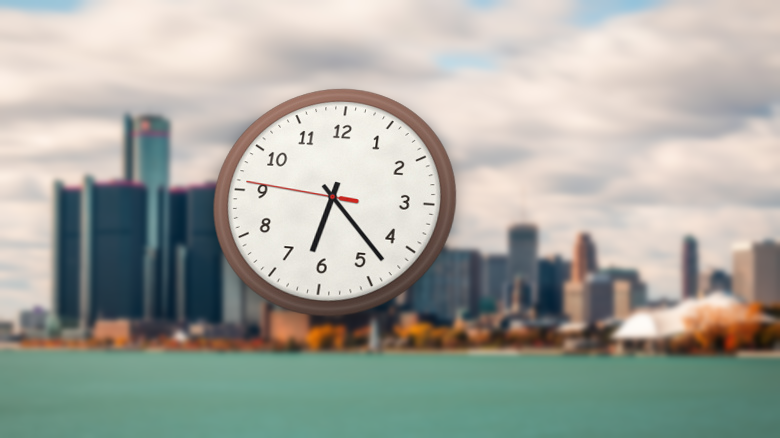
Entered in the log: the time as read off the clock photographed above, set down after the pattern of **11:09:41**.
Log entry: **6:22:46**
